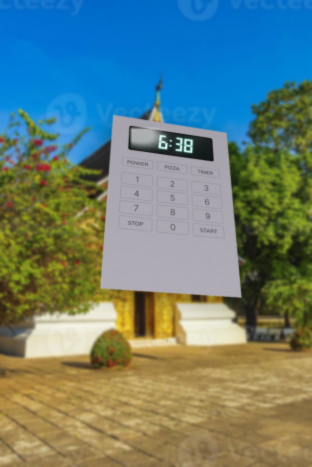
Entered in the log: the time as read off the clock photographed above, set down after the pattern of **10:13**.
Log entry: **6:38**
